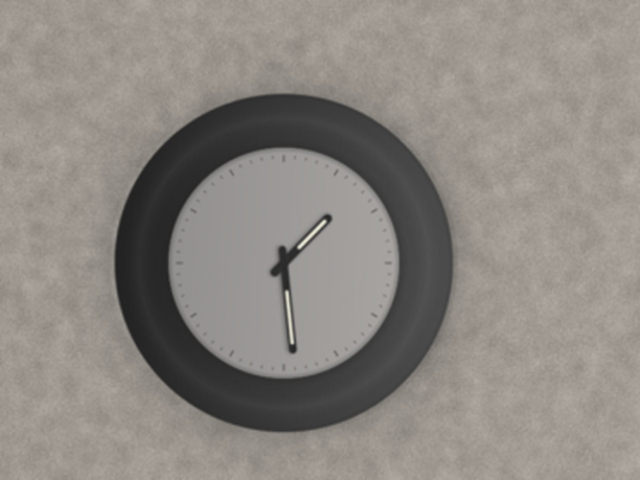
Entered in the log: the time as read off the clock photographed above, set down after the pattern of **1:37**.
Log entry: **1:29**
